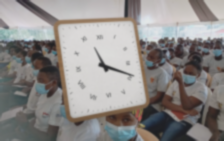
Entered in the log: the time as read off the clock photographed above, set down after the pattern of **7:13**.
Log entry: **11:19**
